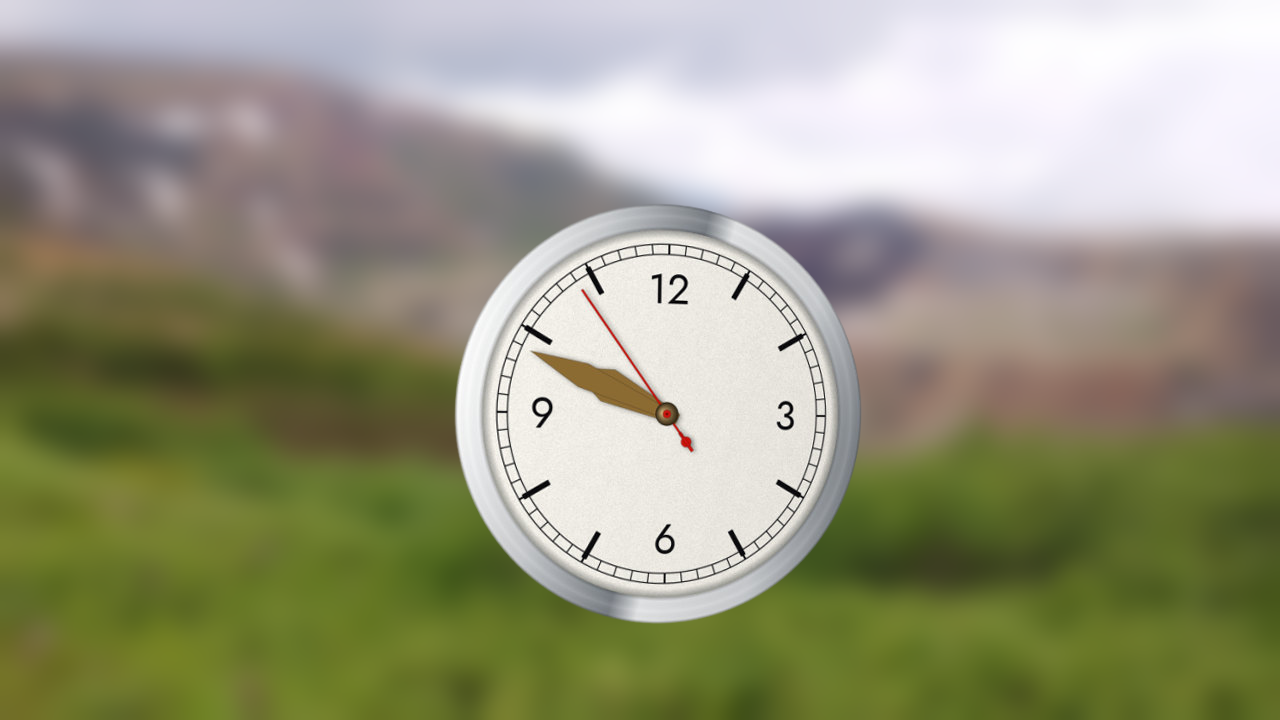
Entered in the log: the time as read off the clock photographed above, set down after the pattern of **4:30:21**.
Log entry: **9:48:54**
